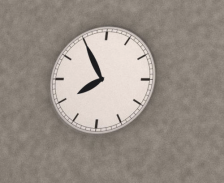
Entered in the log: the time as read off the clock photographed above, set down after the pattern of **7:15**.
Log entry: **7:55**
